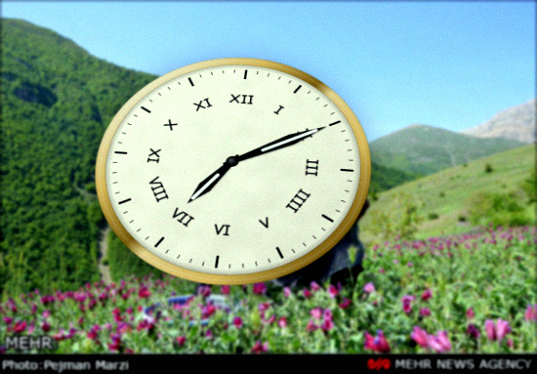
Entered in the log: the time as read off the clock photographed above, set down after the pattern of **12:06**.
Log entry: **7:10**
